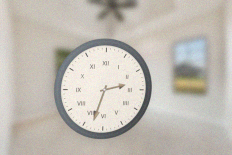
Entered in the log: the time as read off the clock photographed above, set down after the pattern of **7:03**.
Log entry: **2:33**
